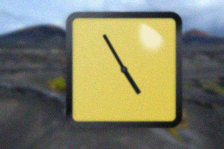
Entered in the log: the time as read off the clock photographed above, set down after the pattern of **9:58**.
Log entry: **4:55**
